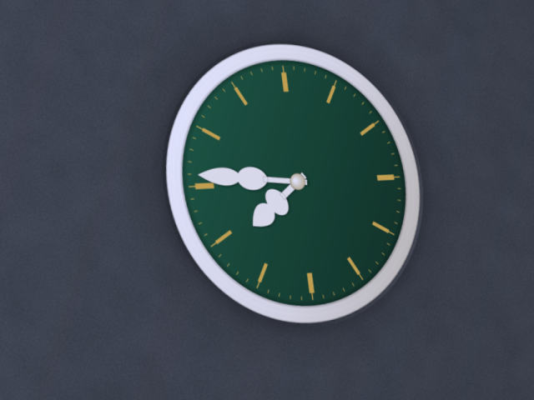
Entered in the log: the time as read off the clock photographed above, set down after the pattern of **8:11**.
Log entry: **7:46**
